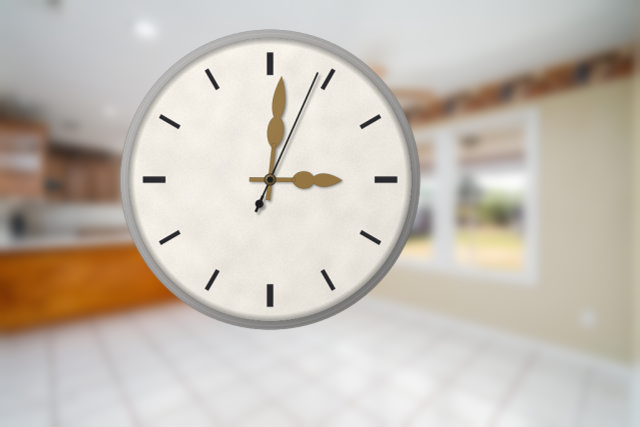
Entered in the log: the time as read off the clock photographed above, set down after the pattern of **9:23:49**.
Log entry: **3:01:04**
